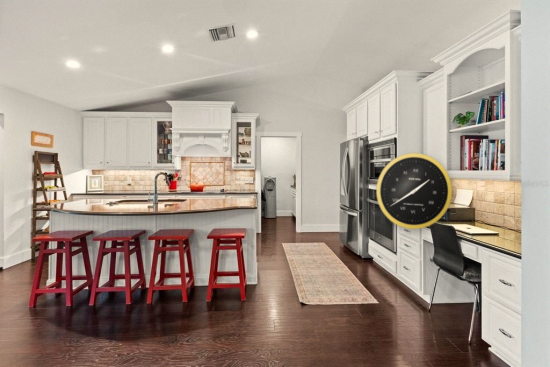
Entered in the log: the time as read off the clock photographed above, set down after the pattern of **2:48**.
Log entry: **1:39**
